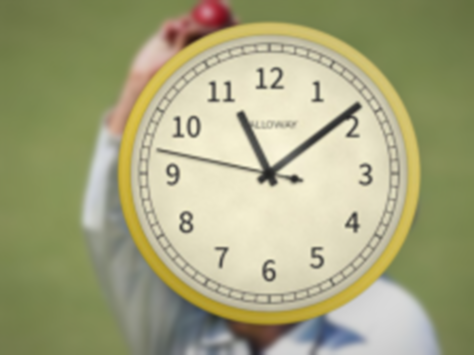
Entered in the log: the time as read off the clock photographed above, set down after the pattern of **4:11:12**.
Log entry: **11:08:47**
